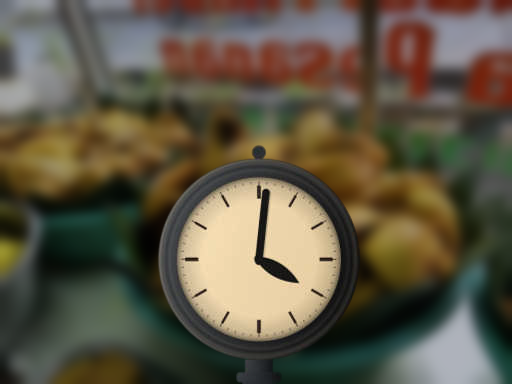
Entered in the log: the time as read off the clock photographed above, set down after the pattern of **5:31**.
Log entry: **4:01**
